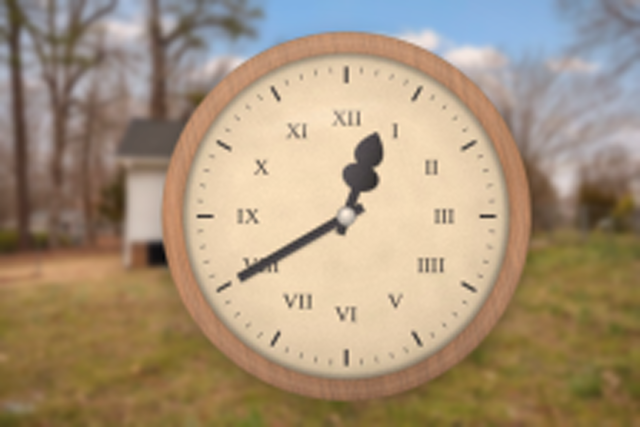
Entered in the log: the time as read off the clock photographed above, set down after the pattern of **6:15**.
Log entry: **12:40**
